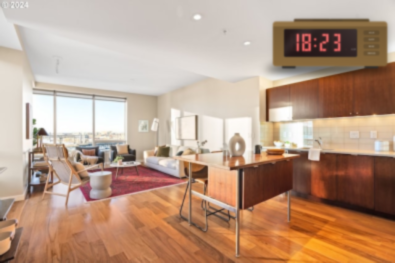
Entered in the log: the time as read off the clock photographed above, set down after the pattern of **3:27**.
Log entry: **18:23**
